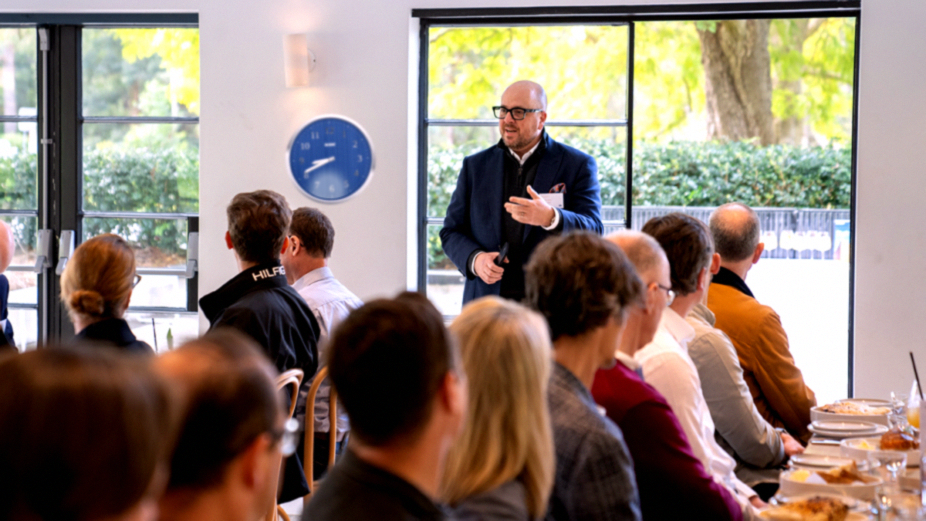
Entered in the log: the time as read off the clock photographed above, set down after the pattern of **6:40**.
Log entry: **8:41**
